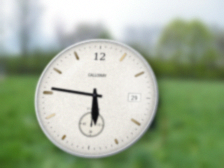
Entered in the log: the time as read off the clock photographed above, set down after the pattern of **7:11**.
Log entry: **5:46**
